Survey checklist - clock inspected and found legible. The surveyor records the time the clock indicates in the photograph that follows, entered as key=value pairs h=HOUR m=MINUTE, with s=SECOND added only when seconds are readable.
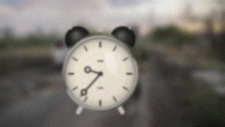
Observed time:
h=9 m=37
